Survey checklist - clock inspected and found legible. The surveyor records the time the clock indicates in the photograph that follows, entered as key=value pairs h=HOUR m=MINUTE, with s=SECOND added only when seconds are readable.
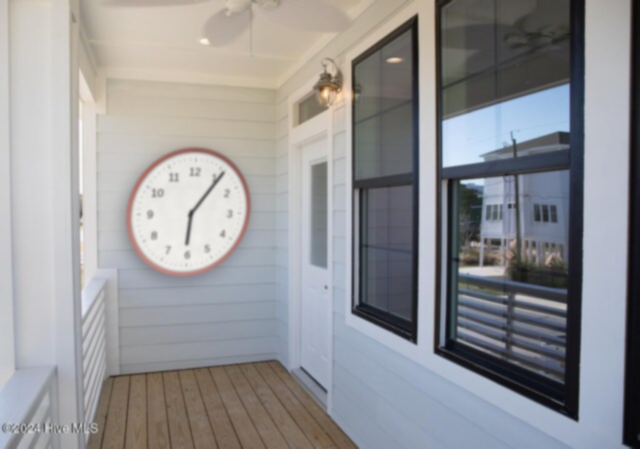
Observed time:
h=6 m=6
